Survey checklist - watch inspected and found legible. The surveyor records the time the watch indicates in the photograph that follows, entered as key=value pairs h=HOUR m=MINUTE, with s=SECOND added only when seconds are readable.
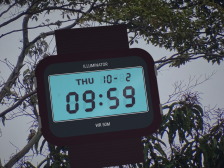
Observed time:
h=9 m=59
